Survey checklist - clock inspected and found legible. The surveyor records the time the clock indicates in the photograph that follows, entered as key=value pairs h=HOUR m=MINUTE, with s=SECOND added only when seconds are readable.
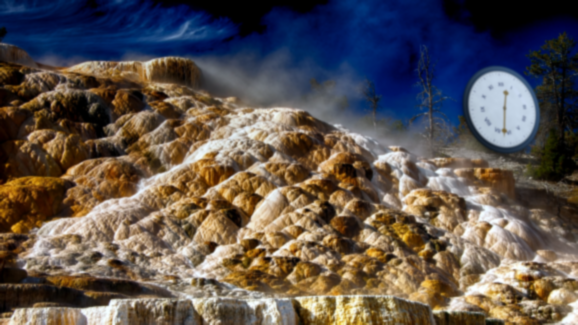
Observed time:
h=12 m=32
